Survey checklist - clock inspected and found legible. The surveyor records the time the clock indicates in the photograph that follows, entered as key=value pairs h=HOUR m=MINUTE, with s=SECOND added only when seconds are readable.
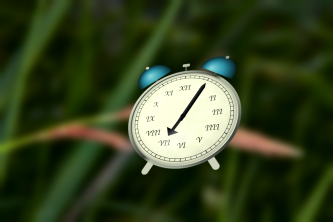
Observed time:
h=7 m=5
